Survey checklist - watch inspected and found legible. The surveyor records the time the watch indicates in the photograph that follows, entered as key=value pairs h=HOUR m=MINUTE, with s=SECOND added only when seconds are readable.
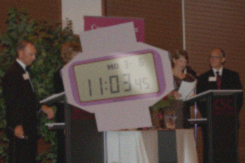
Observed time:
h=11 m=3 s=45
